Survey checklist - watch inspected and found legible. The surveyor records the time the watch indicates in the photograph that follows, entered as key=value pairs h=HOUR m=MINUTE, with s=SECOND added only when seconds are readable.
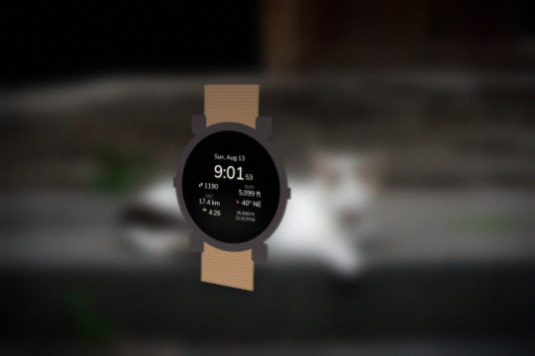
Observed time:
h=9 m=1
